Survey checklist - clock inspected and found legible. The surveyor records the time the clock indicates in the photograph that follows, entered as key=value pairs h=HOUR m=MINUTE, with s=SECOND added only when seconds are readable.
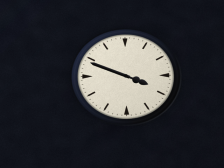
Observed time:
h=3 m=49
